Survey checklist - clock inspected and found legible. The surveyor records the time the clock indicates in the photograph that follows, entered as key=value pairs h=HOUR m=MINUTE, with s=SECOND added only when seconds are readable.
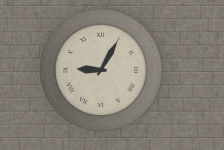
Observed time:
h=9 m=5
